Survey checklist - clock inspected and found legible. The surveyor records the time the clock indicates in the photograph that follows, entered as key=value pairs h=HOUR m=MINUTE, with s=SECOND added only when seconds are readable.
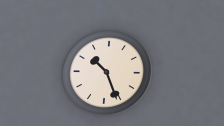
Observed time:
h=10 m=26
